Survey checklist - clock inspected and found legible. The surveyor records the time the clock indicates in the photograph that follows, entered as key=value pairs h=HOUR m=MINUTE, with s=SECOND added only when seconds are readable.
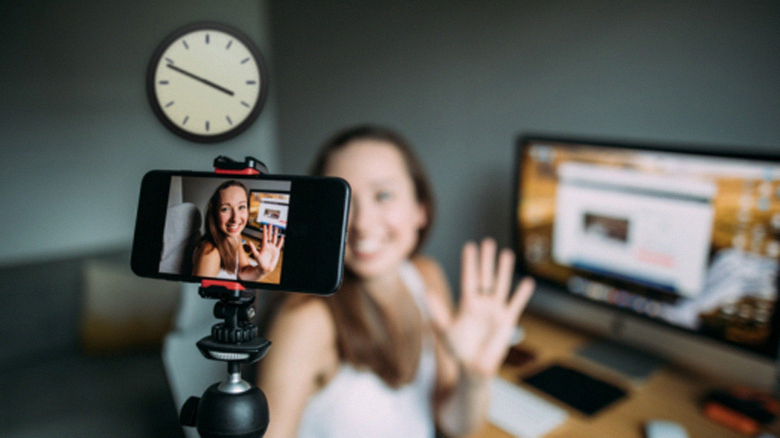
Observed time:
h=3 m=49
